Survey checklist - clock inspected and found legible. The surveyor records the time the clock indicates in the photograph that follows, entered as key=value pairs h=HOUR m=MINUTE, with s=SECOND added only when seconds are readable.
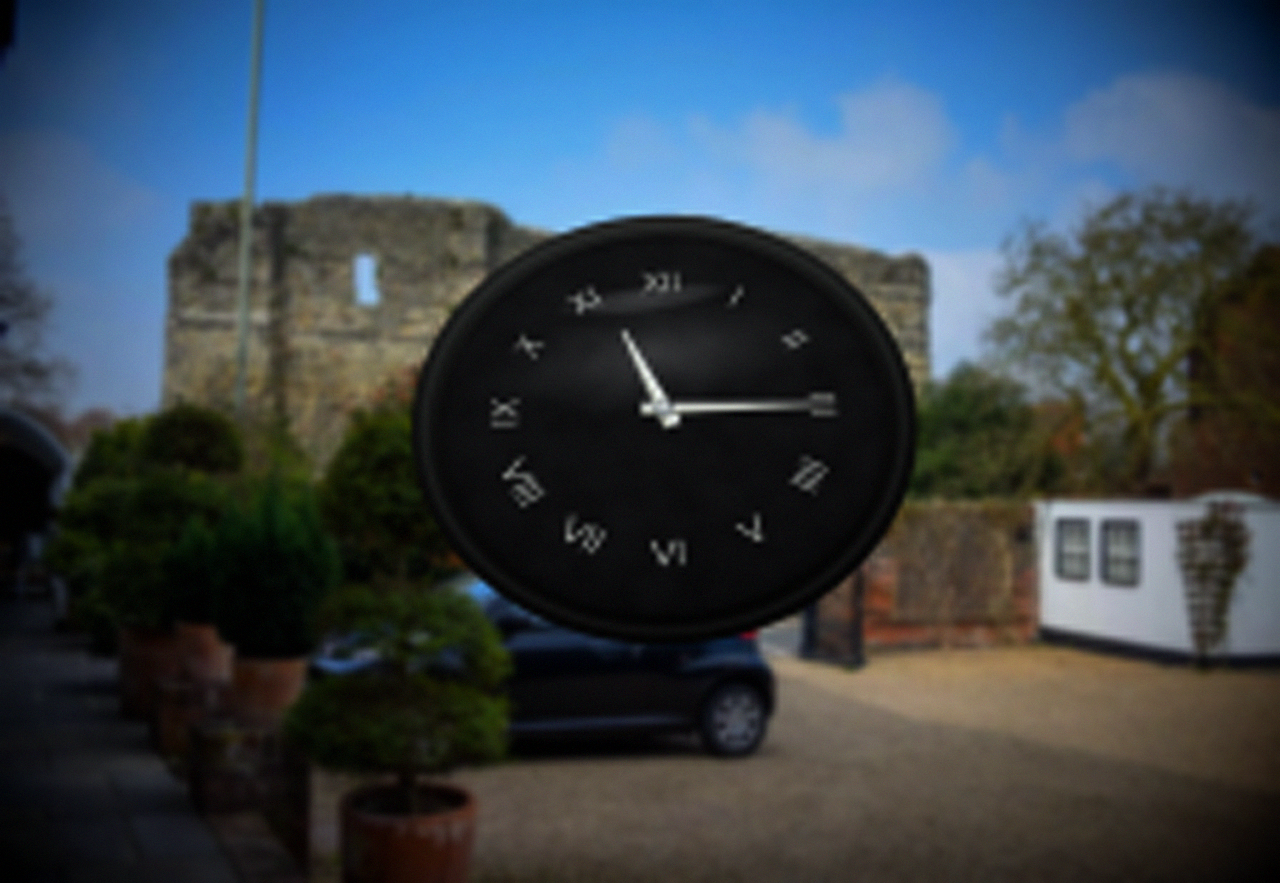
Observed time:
h=11 m=15
